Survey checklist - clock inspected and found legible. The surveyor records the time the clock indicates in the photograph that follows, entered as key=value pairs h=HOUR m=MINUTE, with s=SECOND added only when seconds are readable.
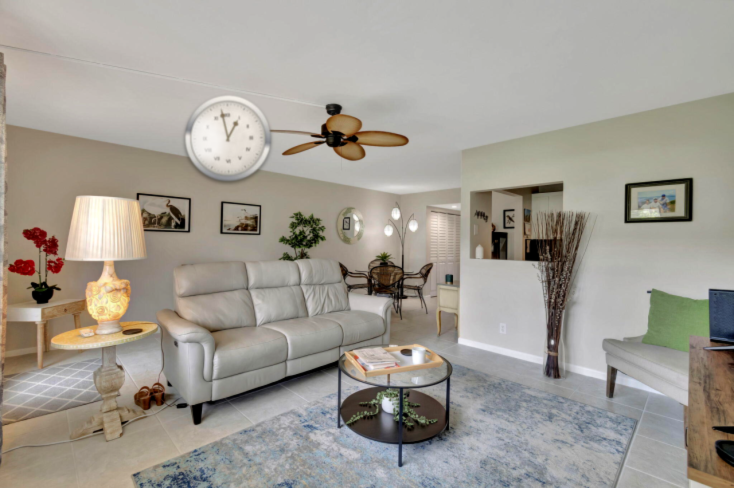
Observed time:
h=12 m=58
